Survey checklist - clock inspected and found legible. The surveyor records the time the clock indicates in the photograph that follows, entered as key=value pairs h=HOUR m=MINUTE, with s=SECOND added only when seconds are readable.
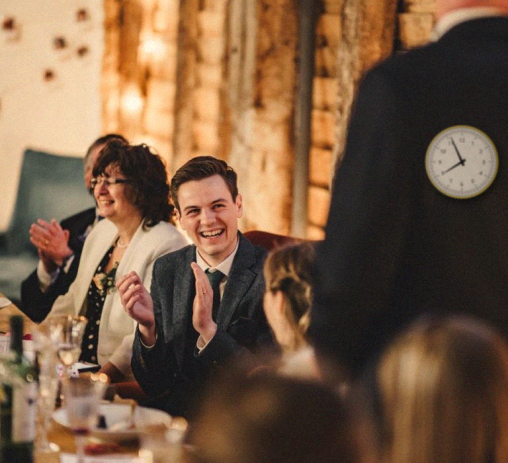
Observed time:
h=7 m=56
